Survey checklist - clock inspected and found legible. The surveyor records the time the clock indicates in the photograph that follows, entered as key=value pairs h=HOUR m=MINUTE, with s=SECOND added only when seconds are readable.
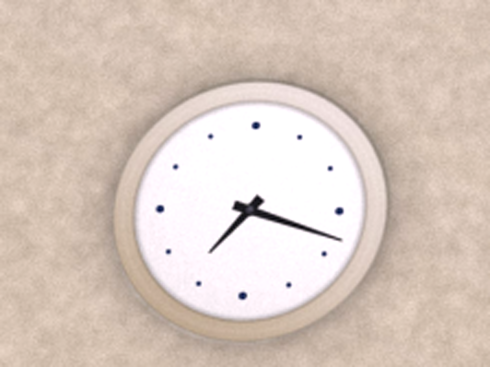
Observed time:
h=7 m=18
